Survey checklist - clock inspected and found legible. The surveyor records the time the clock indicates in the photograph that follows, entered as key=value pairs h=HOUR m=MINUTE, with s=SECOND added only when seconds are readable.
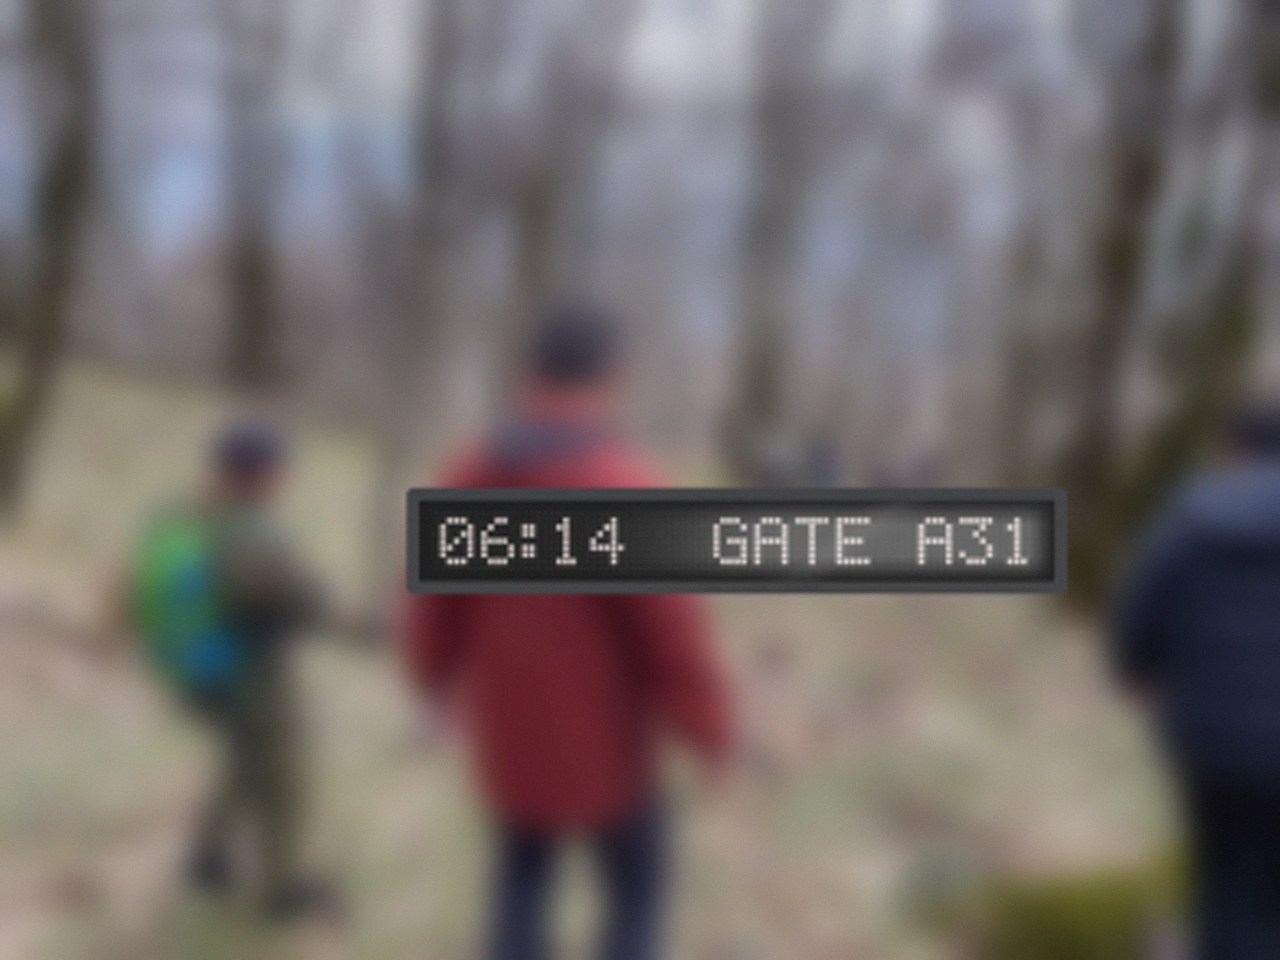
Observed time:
h=6 m=14
